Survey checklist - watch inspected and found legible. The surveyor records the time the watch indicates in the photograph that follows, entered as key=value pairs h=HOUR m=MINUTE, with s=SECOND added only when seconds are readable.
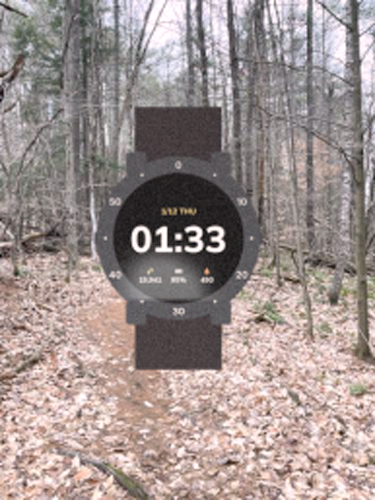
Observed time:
h=1 m=33
